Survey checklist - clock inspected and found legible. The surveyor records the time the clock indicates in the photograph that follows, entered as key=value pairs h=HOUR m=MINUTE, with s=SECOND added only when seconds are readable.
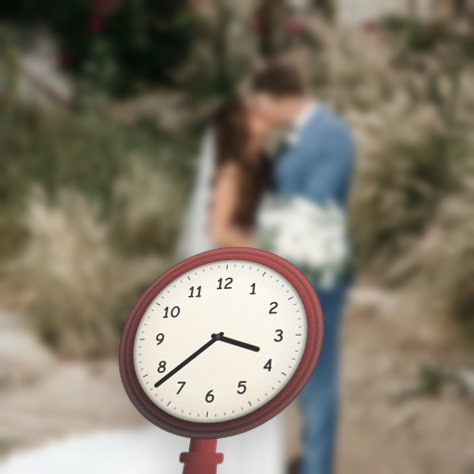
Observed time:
h=3 m=38
